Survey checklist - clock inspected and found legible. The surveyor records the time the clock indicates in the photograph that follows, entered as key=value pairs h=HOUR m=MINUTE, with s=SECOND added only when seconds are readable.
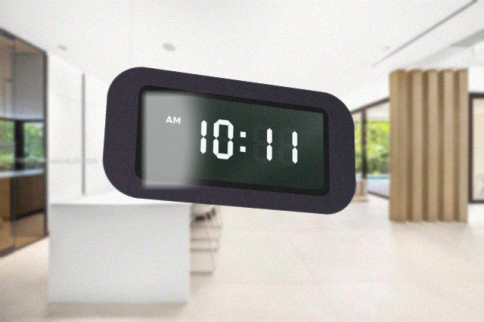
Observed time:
h=10 m=11
